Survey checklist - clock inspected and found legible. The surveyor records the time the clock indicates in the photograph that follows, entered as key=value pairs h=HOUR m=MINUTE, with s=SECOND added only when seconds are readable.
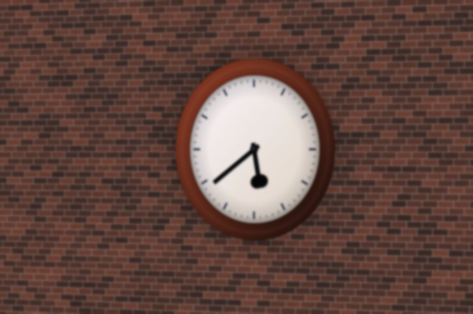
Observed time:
h=5 m=39
